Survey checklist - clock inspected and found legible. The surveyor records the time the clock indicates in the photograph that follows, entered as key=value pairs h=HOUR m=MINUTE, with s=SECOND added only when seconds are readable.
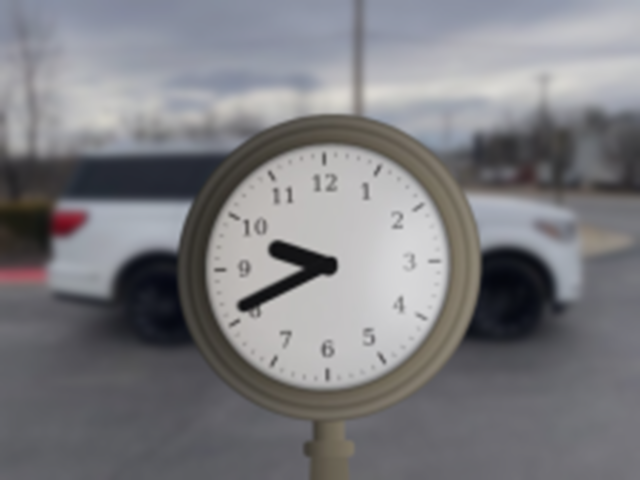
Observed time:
h=9 m=41
